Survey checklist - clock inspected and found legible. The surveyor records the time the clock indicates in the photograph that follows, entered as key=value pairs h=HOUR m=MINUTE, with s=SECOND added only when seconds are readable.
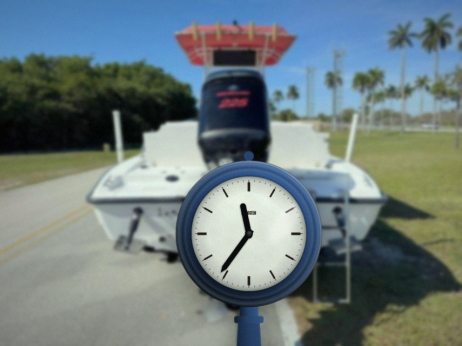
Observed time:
h=11 m=36
